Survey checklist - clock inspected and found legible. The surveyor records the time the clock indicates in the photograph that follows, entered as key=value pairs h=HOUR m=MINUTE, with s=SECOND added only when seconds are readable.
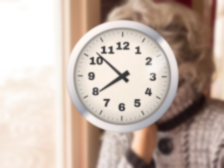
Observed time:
h=7 m=52
